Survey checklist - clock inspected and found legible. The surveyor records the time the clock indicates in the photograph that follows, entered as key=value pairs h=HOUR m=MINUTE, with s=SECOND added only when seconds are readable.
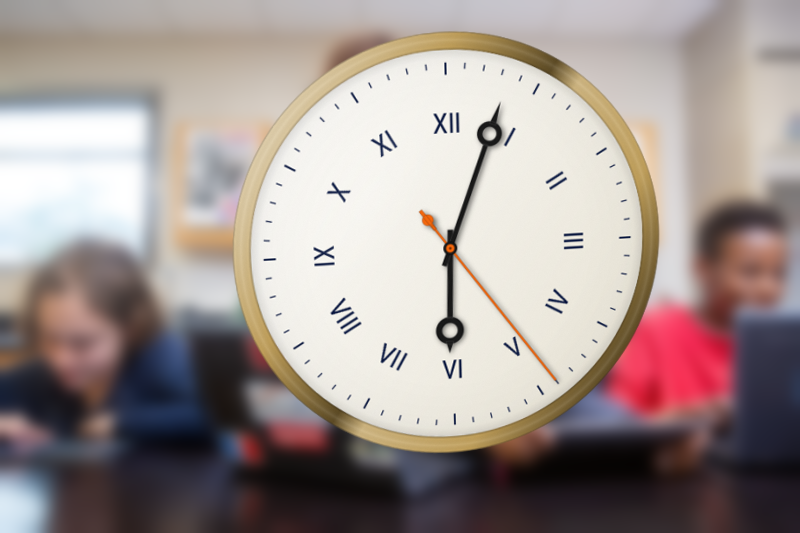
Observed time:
h=6 m=3 s=24
